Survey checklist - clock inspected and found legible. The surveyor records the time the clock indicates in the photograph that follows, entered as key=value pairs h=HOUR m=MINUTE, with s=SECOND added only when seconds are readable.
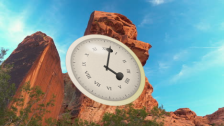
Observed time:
h=4 m=2
